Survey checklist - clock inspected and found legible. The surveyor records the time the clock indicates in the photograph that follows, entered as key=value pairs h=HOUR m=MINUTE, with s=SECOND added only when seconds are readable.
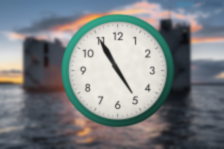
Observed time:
h=4 m=55
